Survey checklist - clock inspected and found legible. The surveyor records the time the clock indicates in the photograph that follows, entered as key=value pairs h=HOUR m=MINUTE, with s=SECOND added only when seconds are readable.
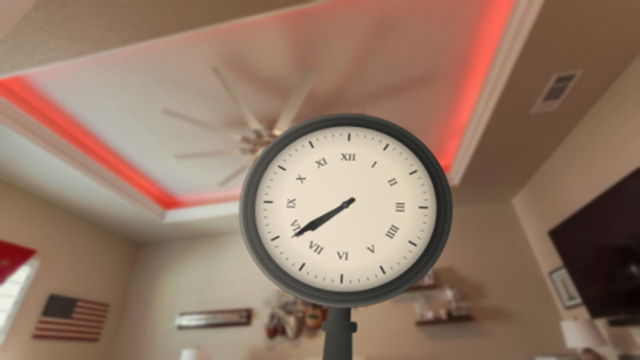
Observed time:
h=7 m=39
